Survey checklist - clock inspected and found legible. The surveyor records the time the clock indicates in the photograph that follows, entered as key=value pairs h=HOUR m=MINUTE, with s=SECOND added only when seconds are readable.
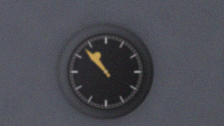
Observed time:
h=10 m=53
